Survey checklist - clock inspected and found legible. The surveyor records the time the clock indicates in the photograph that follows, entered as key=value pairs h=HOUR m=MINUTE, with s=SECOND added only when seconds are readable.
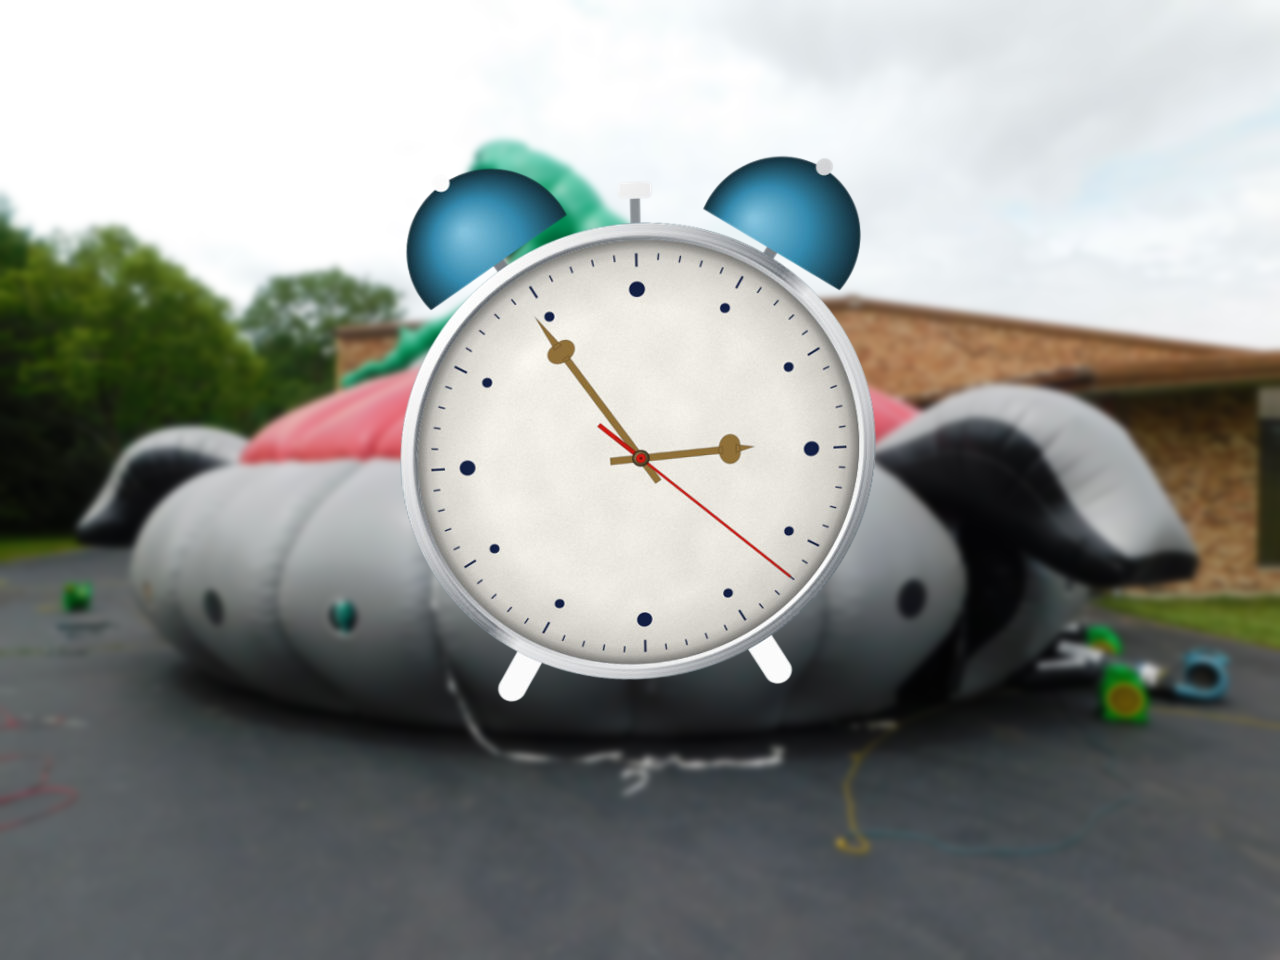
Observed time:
h=2 m=54 s=22
